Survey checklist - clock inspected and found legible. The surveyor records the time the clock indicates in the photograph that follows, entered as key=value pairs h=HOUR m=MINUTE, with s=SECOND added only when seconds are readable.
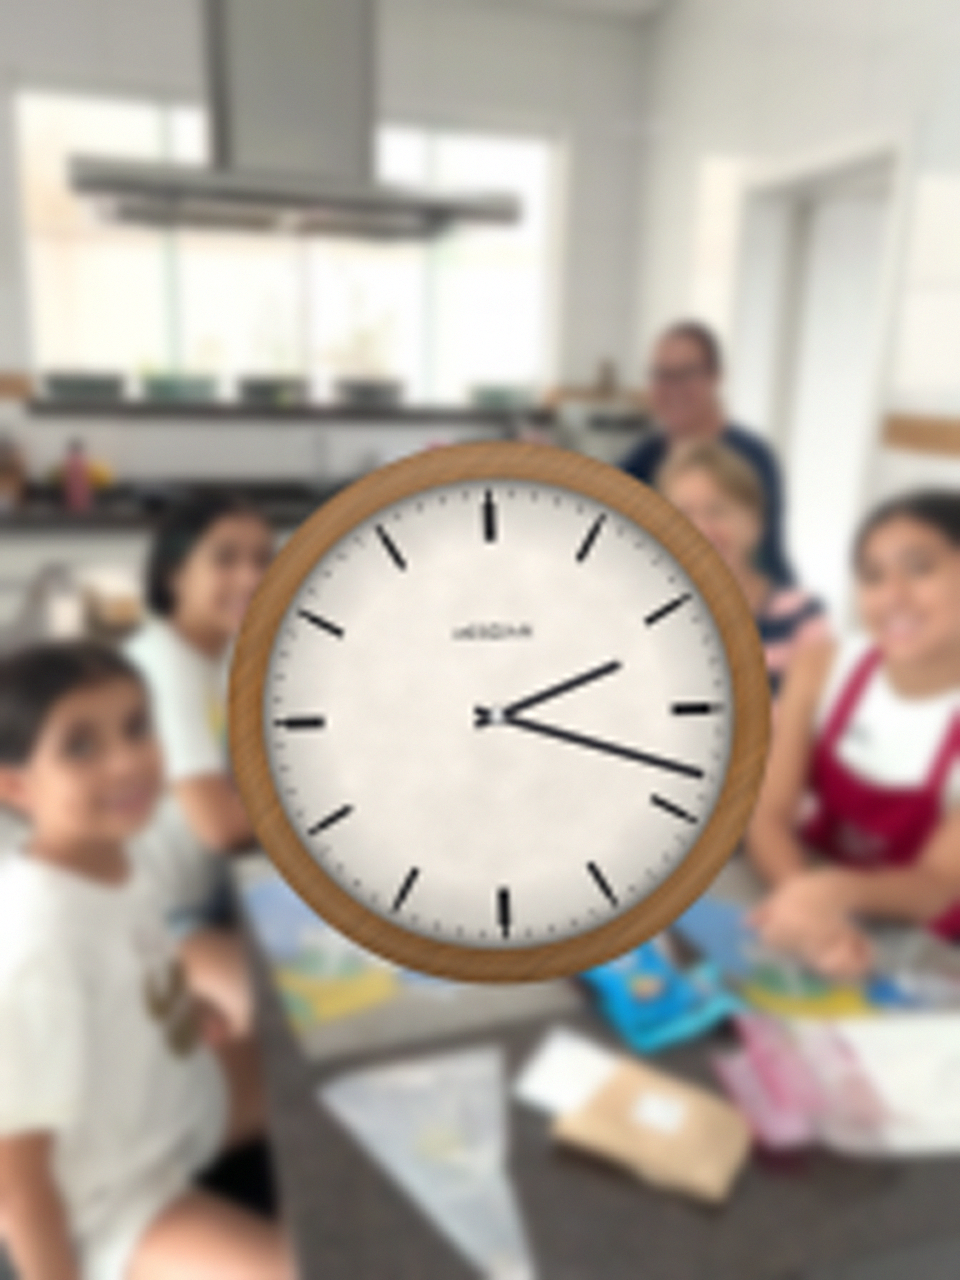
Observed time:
h=2 m=18
